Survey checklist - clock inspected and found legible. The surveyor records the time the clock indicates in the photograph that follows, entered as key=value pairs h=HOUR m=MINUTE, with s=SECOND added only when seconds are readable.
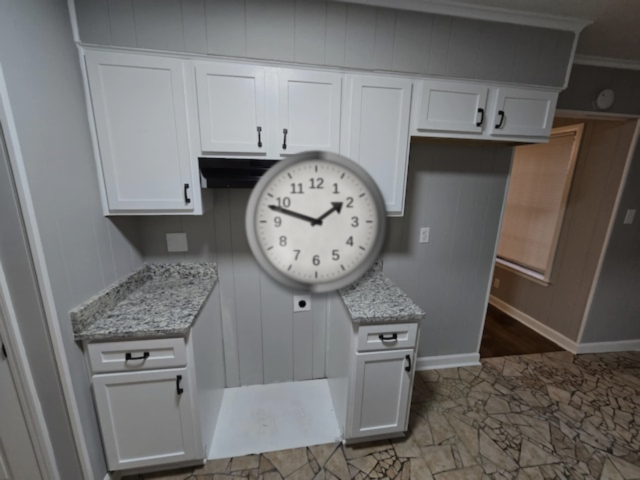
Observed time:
h=1 m=48
